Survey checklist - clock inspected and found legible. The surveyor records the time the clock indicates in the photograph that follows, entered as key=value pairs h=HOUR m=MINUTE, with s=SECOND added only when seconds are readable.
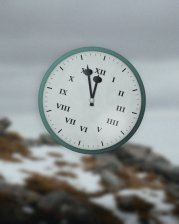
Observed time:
h=11 m=56
